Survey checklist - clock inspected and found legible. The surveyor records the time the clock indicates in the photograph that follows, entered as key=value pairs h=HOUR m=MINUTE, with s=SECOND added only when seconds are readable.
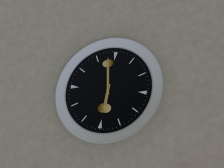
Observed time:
h=5 m=58
